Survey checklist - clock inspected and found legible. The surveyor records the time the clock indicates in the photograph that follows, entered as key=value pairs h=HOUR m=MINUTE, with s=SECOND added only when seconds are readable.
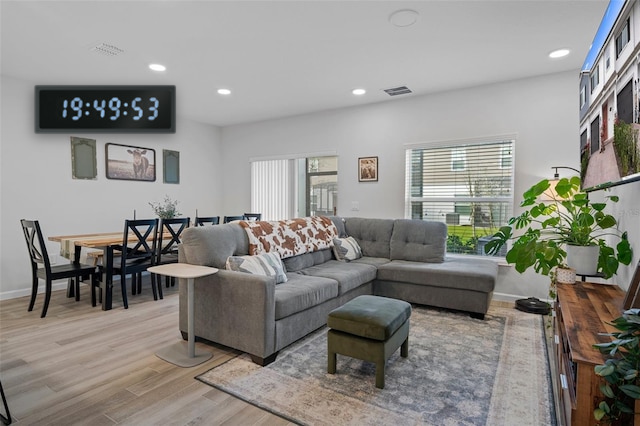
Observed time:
h=19 m=49 s=53
